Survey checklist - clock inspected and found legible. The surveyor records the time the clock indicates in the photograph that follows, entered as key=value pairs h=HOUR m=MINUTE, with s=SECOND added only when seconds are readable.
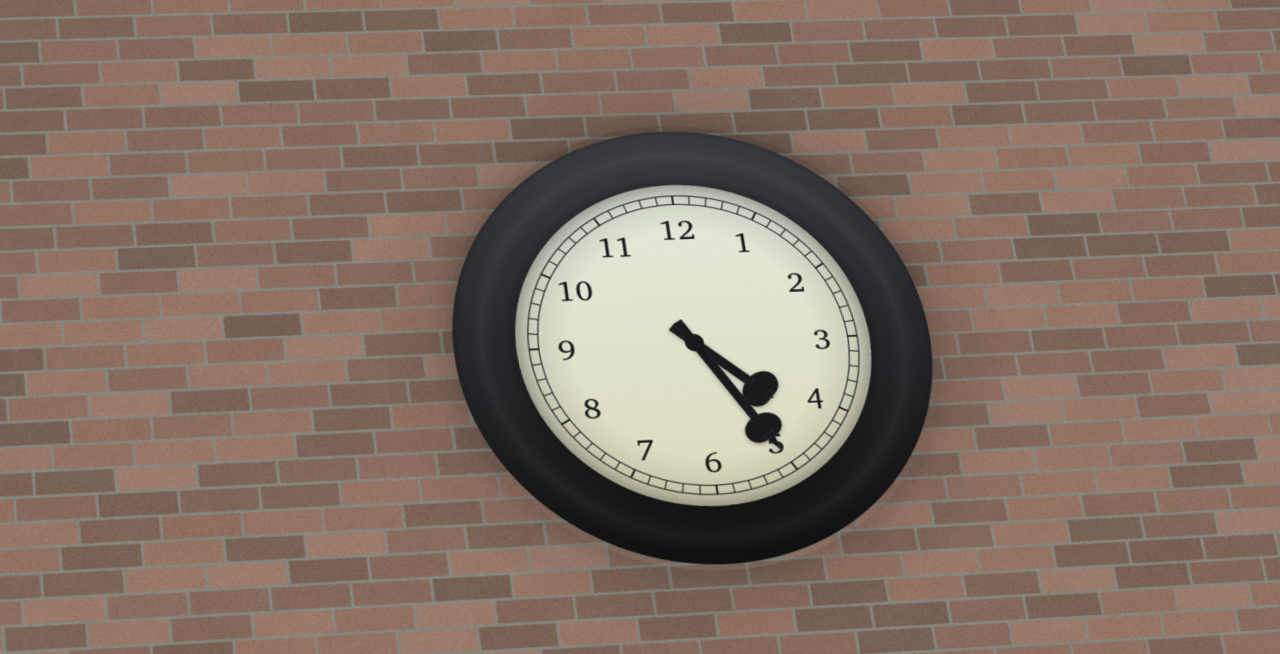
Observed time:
h=4 m=25
